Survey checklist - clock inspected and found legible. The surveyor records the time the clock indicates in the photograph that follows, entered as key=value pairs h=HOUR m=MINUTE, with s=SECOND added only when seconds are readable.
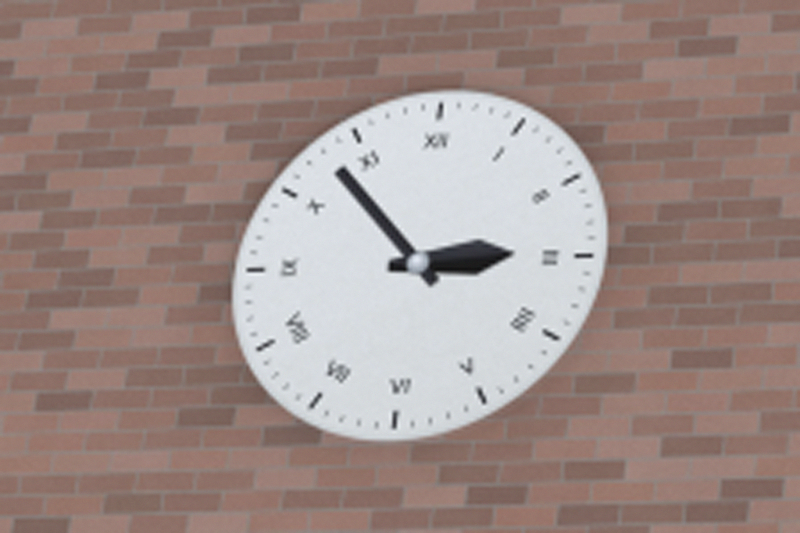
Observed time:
h=2 m=53
